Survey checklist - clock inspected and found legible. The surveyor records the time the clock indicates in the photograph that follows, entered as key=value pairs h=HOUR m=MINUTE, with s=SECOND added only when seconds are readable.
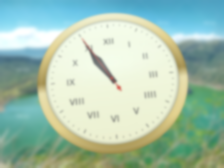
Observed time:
h=10 m=54 s=55
